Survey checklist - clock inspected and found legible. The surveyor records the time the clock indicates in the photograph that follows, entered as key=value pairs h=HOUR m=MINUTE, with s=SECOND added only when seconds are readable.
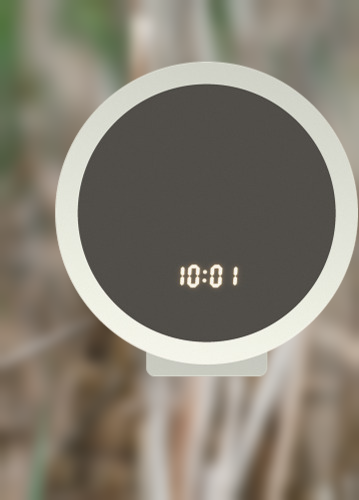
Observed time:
h=10 m=1
